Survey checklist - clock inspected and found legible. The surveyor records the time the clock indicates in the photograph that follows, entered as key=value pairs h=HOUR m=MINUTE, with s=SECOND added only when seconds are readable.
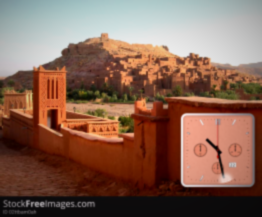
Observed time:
h=10 m=28
